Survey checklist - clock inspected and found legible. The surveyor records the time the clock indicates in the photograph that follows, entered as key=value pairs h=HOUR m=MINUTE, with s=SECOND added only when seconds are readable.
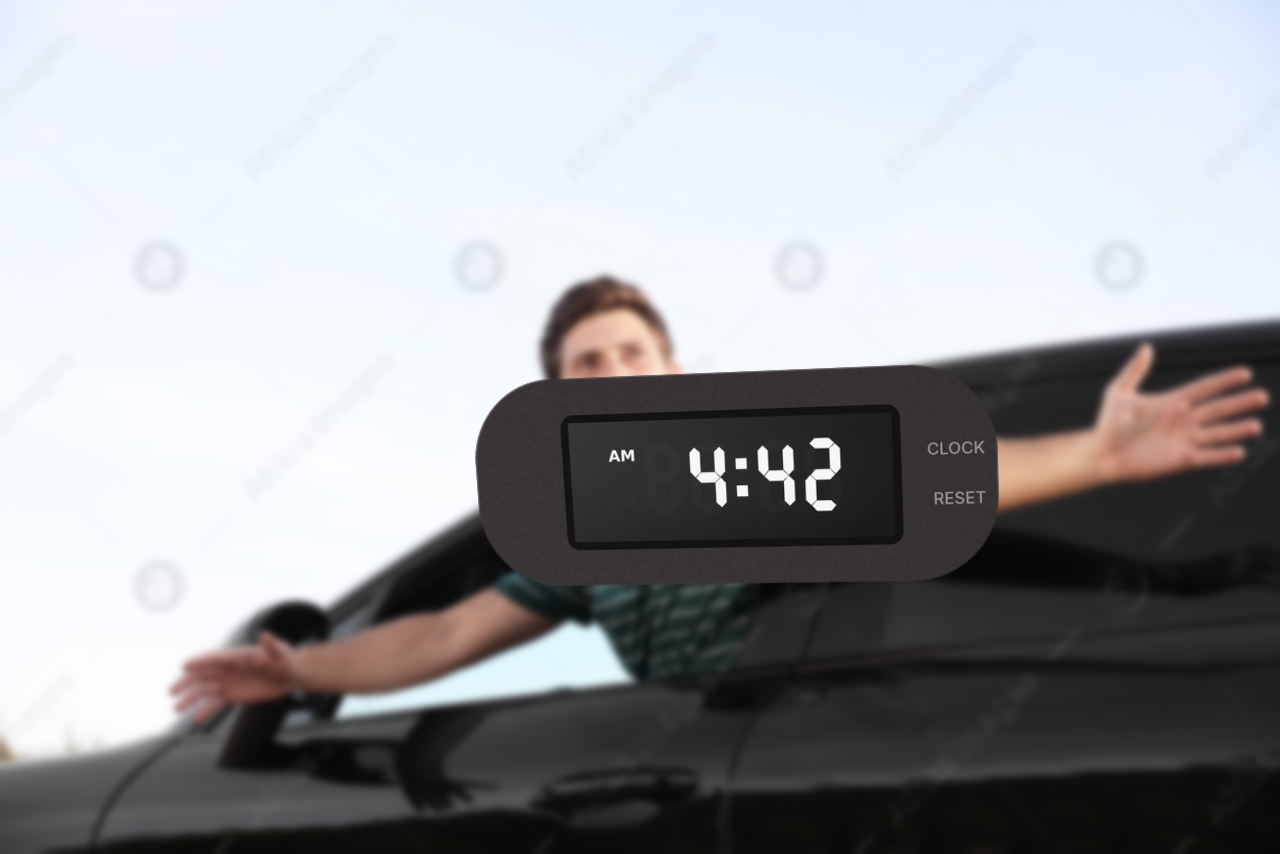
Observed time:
h=4 m=42
